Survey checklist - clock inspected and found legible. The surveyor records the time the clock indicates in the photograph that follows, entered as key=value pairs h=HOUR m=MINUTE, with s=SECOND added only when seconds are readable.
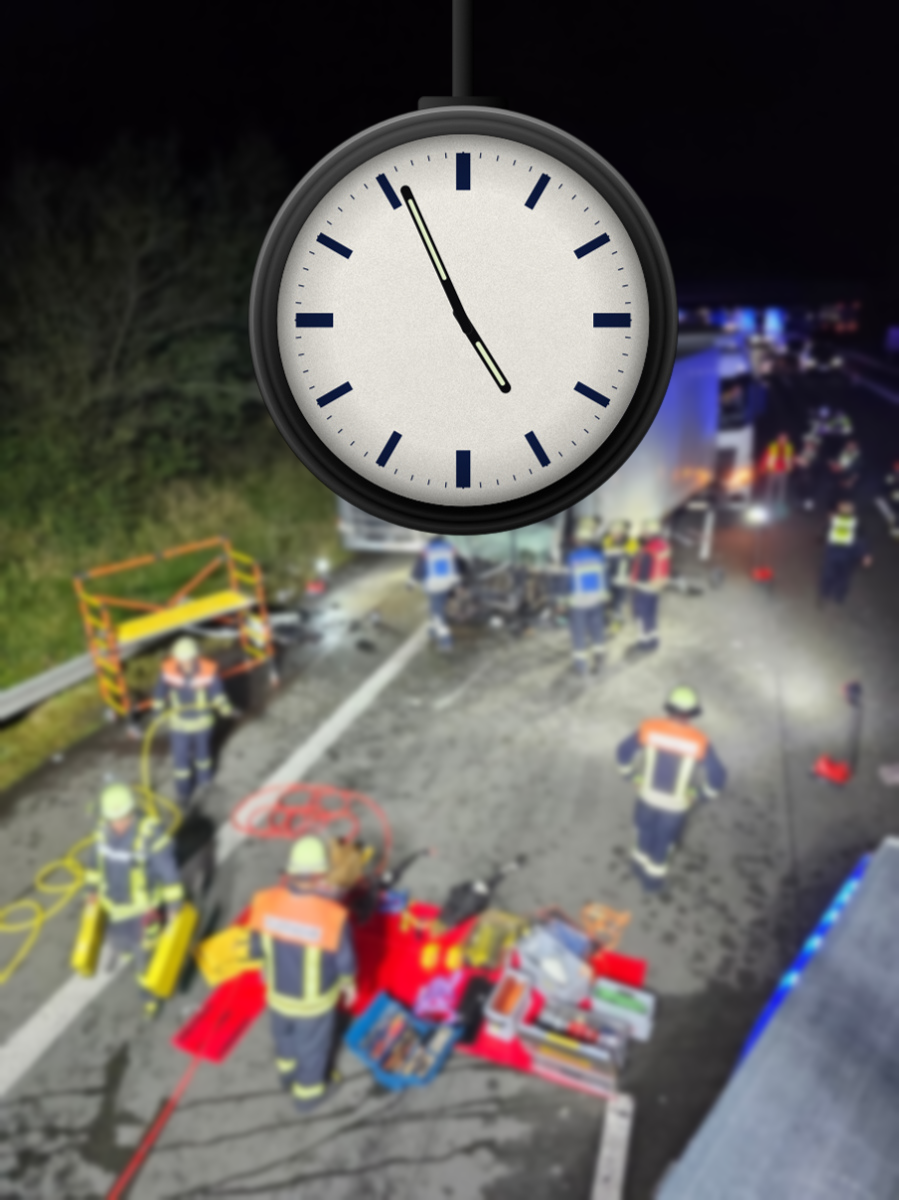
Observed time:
h=4 m=56
